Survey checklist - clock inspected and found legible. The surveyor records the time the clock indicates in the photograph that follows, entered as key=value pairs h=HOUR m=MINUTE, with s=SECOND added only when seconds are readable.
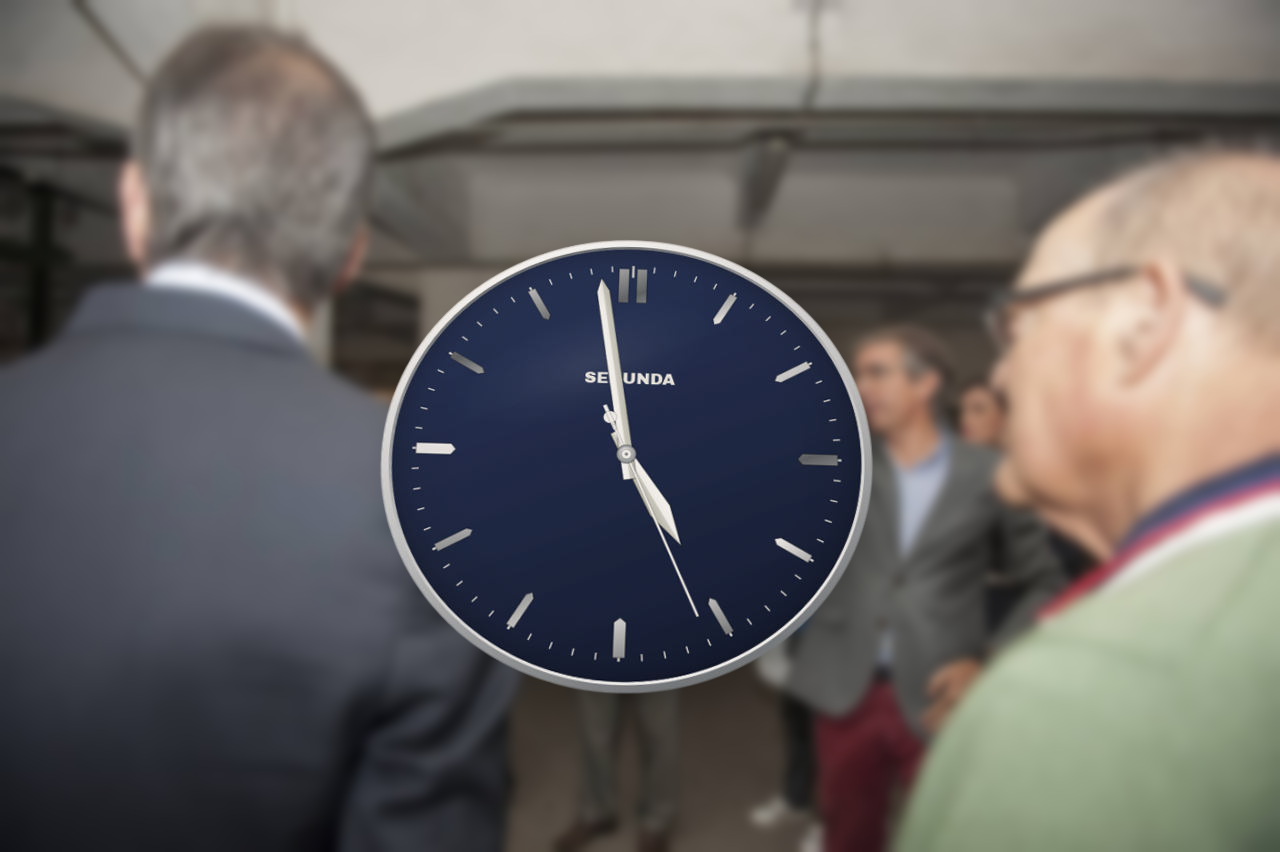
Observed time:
h=4 m=58 s=26
